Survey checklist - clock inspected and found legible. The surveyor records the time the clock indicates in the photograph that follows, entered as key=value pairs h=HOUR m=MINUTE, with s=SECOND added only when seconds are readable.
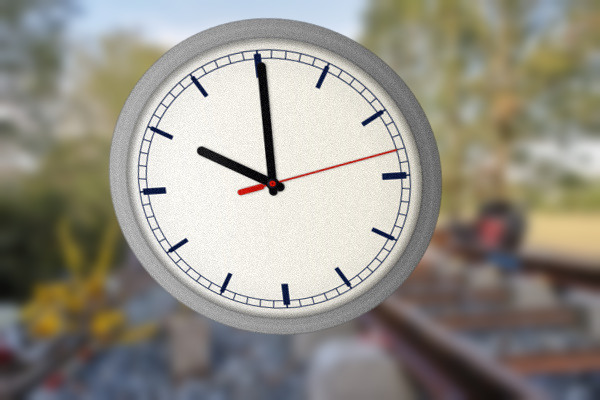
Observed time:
h=10 m=0 s=13
